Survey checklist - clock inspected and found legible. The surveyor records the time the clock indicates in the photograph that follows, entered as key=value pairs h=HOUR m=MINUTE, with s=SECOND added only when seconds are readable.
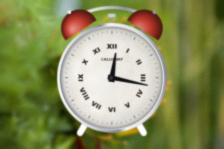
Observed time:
h=12 m=17
